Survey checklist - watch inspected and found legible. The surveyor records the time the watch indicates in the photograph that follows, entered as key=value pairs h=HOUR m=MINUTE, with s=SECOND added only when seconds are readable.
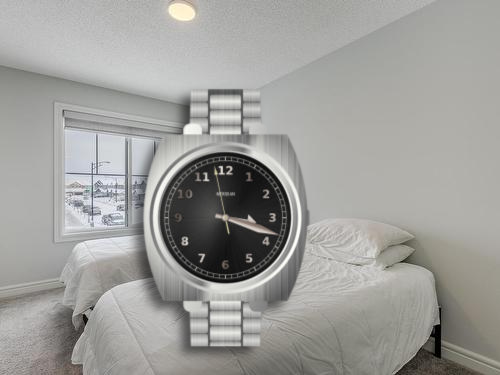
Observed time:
h=3 m=17 s=58
